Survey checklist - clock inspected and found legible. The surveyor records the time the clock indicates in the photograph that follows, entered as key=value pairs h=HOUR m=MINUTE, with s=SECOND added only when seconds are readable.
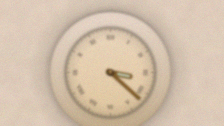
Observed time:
h=3 m=22
